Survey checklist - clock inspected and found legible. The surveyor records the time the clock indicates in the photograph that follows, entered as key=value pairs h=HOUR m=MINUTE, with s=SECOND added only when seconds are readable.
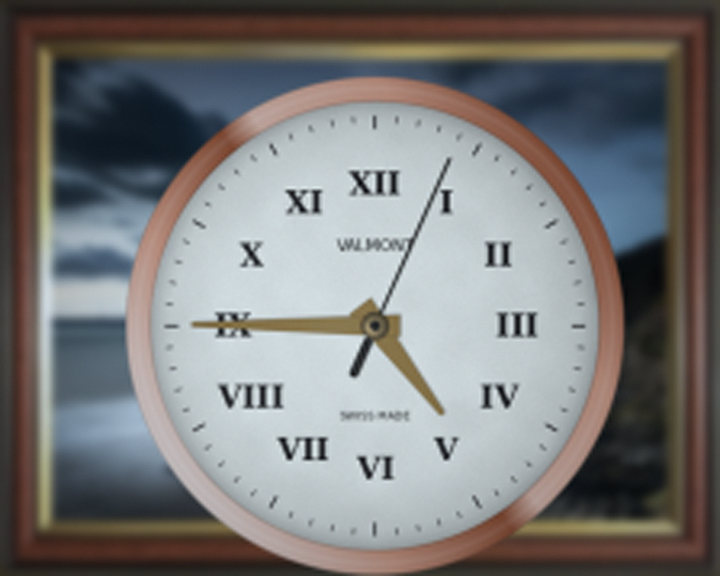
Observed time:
h=4 m=45 s=4
